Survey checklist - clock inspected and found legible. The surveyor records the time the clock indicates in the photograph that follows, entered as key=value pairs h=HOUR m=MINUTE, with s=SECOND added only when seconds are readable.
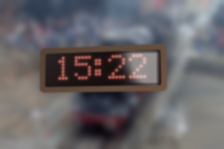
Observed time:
h=15 m=22
